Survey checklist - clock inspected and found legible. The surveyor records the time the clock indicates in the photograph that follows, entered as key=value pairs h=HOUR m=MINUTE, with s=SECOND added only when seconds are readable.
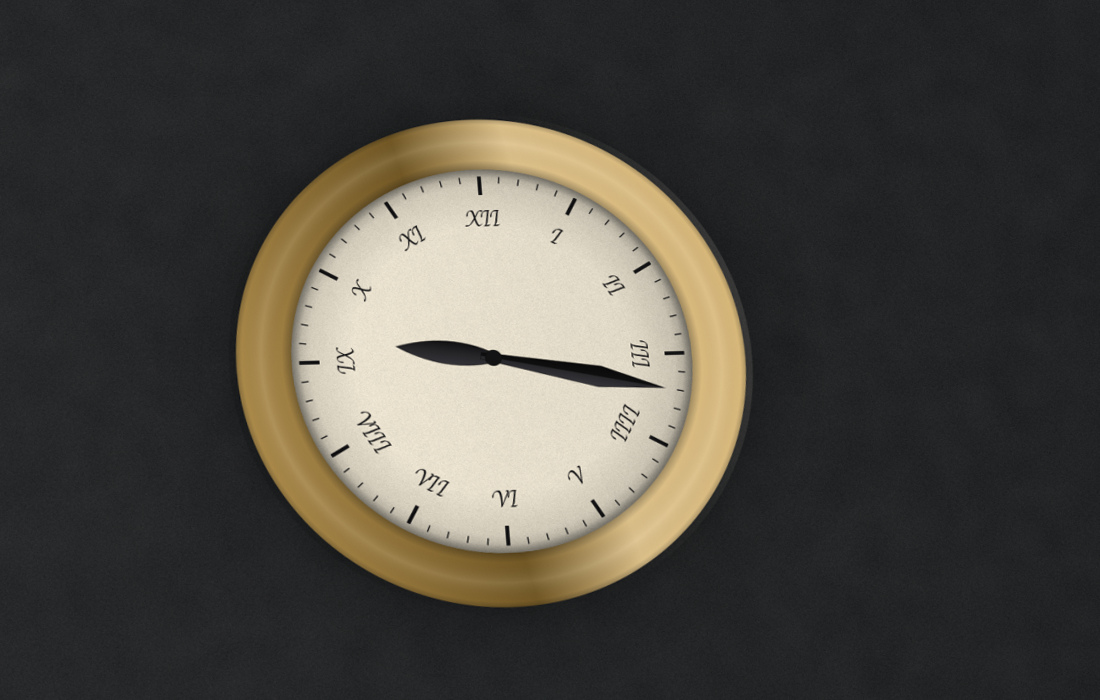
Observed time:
h=9 m=17
